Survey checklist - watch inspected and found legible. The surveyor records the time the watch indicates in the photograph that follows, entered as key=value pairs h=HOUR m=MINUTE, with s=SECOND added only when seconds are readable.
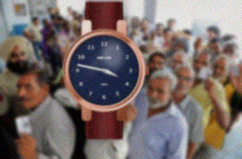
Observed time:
h=3 m=47
